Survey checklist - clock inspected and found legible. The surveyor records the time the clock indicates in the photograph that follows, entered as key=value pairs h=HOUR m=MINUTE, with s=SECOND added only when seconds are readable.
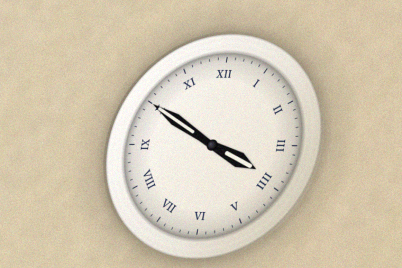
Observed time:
h=3 m=50
